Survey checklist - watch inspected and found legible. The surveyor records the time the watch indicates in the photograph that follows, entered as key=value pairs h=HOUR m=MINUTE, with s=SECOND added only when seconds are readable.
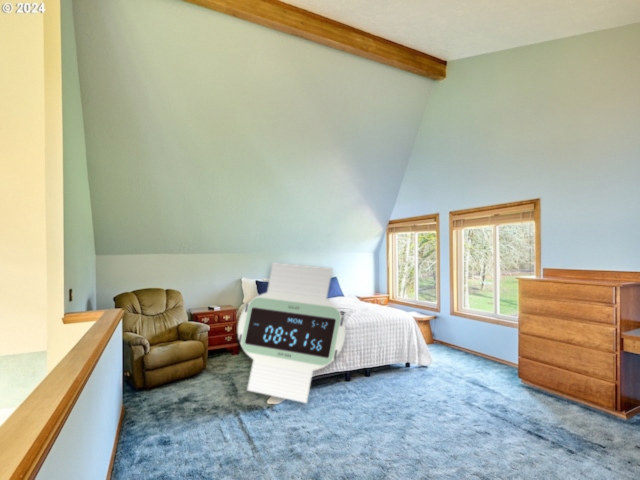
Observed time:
h=8 m=51 s=56
